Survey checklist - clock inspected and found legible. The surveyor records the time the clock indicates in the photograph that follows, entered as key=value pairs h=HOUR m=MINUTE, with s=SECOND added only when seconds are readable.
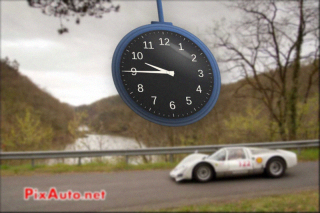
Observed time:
h=9 m=45
